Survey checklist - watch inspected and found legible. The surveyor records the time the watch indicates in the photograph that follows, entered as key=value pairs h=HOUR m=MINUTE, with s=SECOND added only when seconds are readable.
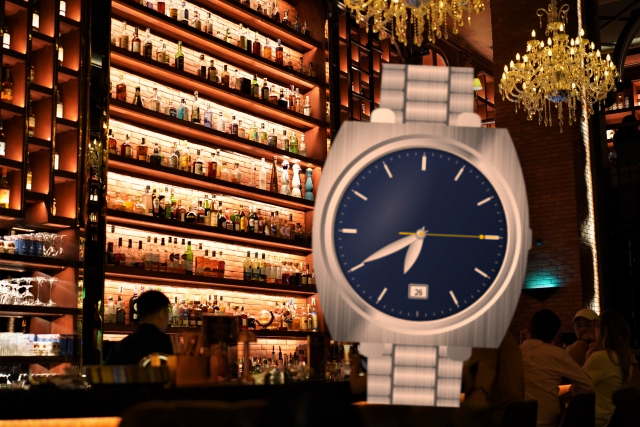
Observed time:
h=6 m=40 s=15
